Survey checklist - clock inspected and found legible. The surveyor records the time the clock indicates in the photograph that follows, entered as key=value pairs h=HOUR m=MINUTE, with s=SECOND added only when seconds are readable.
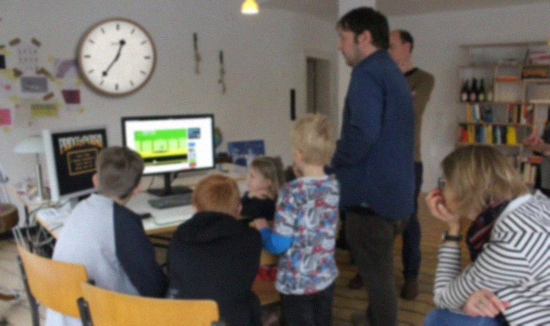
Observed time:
h=12 m=36
